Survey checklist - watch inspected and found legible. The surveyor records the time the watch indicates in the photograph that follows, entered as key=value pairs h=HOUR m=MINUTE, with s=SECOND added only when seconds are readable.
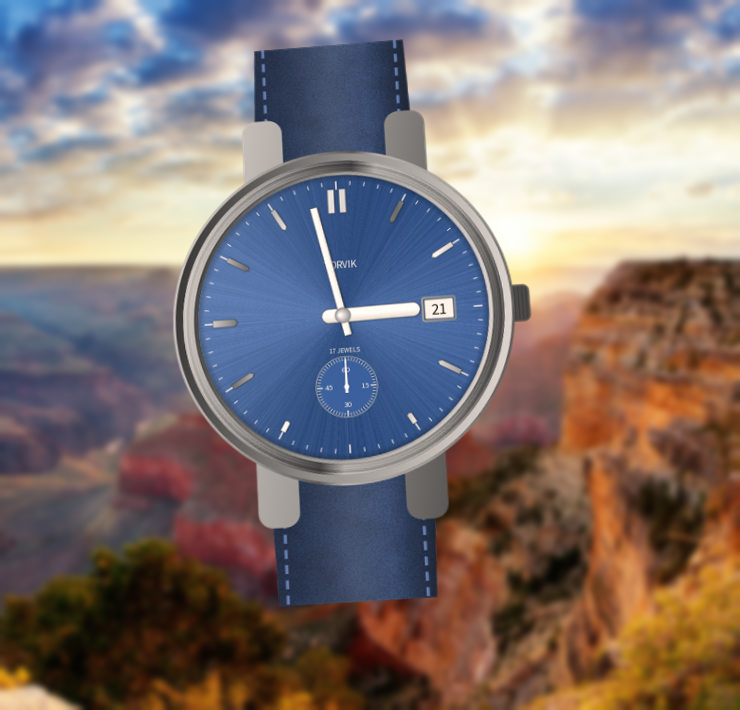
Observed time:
h=2 m=58
